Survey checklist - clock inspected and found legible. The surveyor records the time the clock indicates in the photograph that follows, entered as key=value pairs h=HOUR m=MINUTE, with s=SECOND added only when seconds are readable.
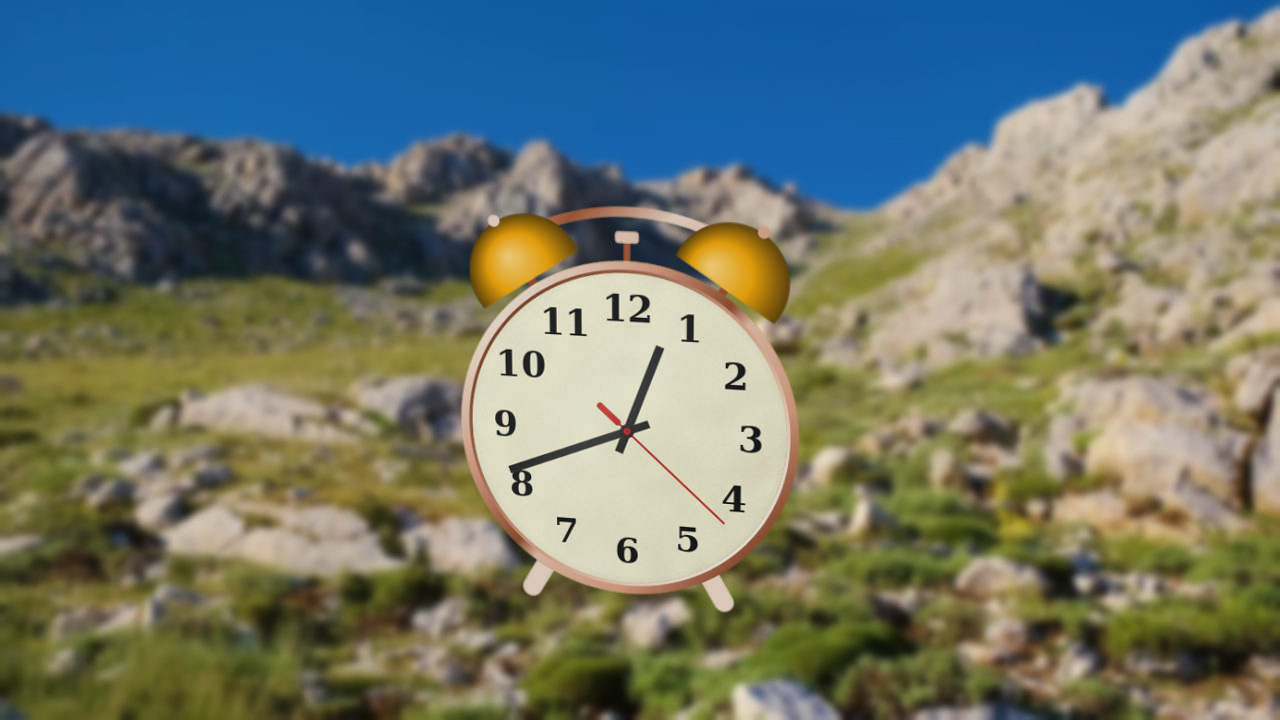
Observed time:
h=12 m=41 s=22
